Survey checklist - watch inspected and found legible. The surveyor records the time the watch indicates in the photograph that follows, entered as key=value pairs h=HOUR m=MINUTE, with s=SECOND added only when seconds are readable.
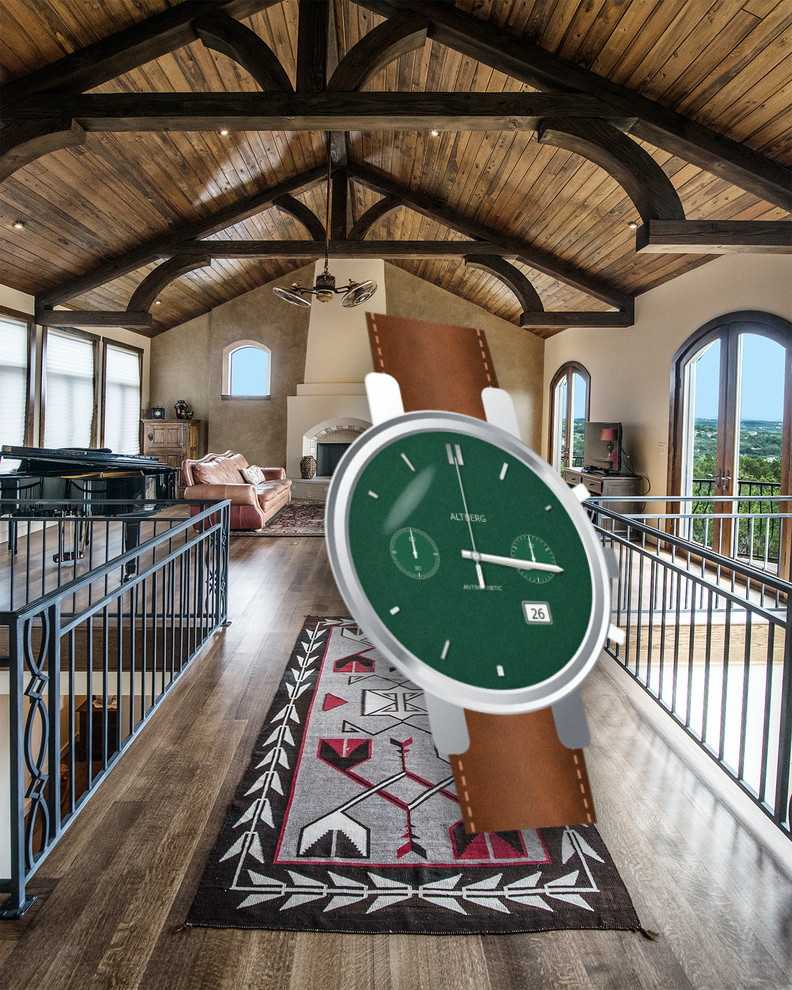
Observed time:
h=3 m=16
